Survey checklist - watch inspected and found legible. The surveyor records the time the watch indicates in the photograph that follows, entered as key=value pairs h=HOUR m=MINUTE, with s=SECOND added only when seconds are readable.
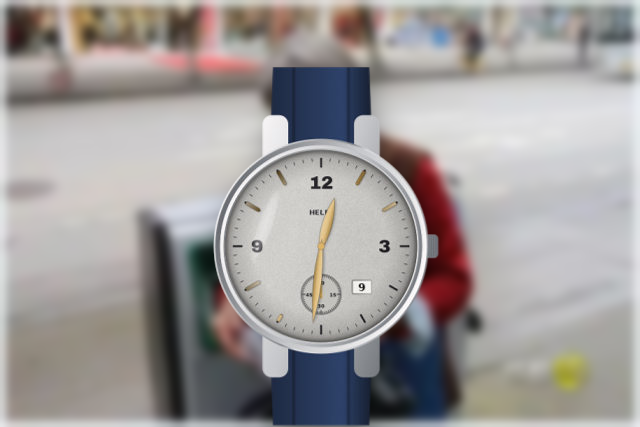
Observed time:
h=12 m=31
